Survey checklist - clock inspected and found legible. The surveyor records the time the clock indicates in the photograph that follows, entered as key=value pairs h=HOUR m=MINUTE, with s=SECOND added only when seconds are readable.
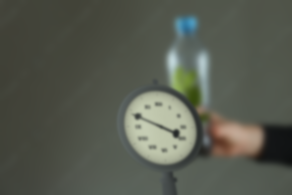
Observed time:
h=3 m=49
